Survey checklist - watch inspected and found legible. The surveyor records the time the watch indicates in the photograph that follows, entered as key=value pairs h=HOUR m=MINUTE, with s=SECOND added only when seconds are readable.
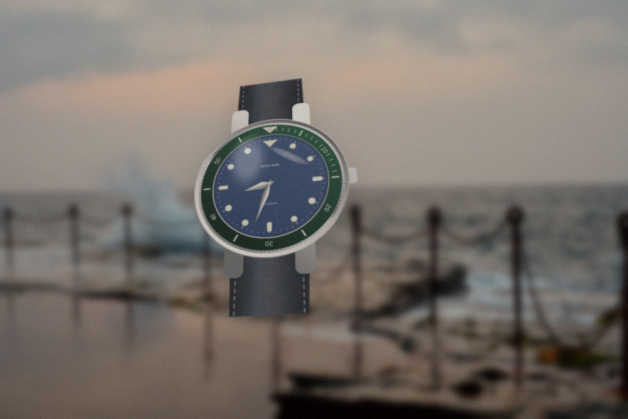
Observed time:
h=8 m=33
